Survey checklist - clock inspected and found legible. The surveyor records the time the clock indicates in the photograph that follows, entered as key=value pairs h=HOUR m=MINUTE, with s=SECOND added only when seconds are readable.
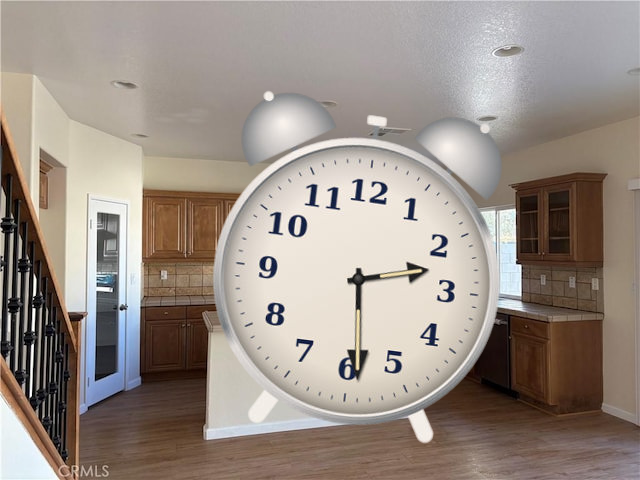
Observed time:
h=2 m=29
